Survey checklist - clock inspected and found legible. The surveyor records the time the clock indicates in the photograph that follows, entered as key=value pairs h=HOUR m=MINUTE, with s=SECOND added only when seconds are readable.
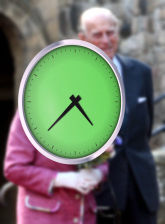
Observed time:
h=4 m=38
